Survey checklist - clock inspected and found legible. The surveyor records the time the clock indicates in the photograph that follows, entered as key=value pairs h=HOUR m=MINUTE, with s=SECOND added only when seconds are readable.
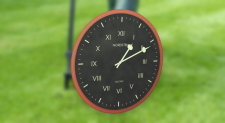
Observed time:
h=1 m=11
